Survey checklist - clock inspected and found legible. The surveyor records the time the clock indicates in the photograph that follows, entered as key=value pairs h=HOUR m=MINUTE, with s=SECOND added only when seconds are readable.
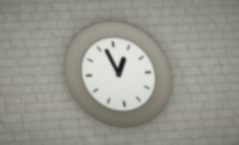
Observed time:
h=12 m=57
